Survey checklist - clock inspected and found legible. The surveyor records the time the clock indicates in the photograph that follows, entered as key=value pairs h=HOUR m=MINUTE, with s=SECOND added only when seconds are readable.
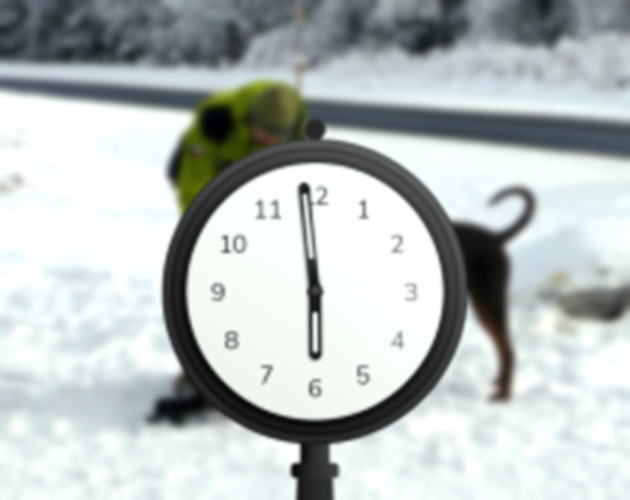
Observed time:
h=5 m=59
